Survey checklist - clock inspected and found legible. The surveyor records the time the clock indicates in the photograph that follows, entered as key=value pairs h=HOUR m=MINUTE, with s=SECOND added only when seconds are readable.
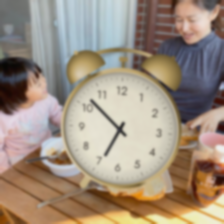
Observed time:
h=6 m=52
